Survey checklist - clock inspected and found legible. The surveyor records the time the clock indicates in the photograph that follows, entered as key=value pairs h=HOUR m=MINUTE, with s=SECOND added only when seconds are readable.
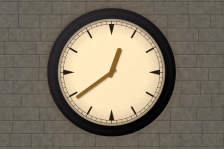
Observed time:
h=12 m=39
